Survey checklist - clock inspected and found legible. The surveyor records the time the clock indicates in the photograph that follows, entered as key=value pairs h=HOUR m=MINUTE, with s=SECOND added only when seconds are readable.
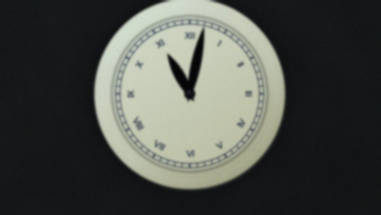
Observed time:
h=11 m=2
